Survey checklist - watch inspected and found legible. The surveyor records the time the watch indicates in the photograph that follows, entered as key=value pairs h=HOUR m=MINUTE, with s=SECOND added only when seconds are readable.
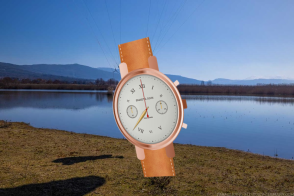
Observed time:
h=7 m=38
